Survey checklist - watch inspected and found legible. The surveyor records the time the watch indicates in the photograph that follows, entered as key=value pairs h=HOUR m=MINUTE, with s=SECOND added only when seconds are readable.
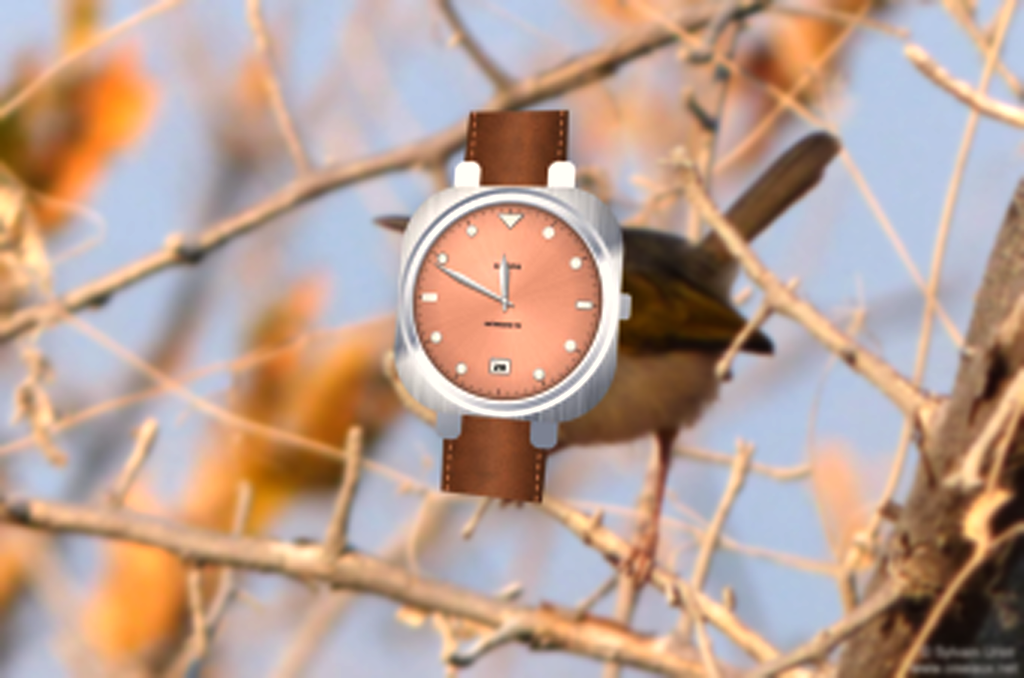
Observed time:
h=11 m=49
